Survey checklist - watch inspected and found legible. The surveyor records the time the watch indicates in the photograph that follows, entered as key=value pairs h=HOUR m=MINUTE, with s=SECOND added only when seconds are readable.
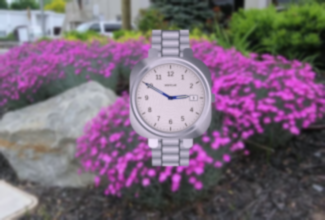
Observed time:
h=2 m=50
